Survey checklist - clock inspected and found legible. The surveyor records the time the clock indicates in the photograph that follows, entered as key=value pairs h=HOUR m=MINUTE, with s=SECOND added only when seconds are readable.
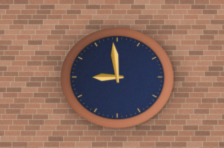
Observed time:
h=8 m=59
